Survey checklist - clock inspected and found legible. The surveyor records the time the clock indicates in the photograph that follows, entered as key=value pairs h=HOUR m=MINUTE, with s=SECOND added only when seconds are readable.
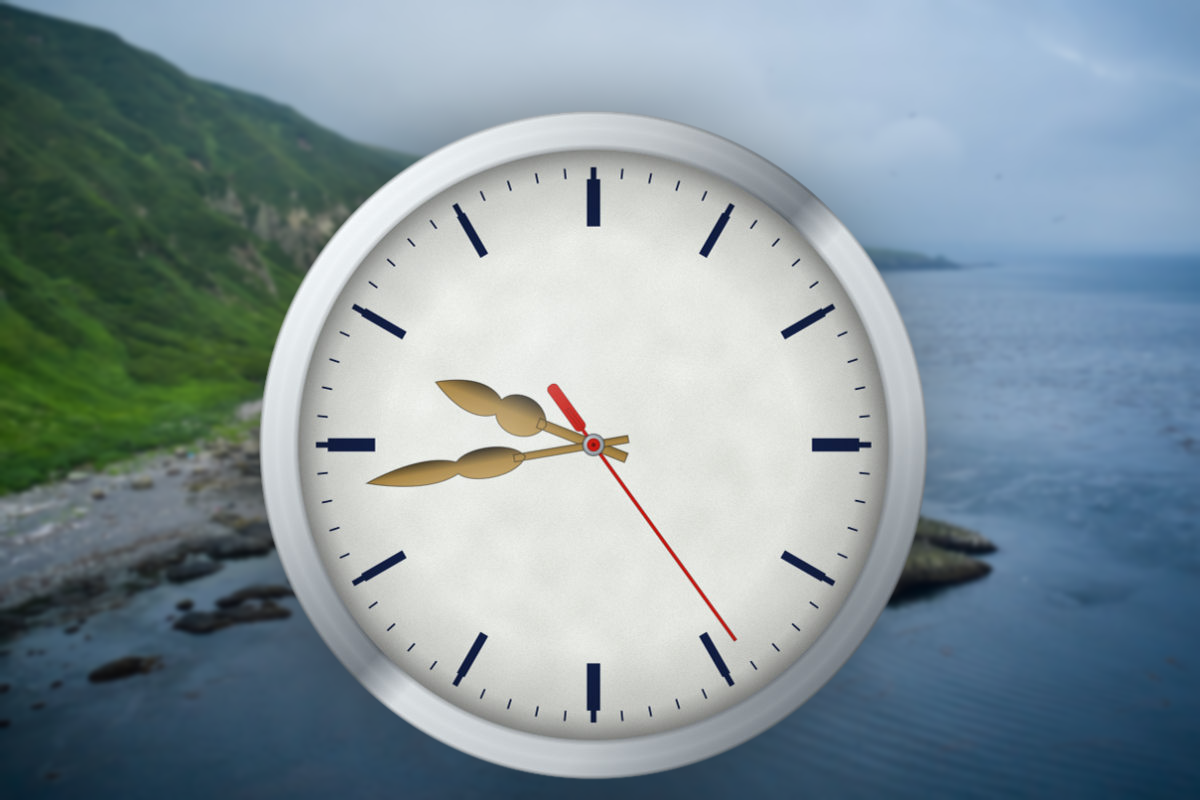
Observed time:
h=9 m=43 s=24
